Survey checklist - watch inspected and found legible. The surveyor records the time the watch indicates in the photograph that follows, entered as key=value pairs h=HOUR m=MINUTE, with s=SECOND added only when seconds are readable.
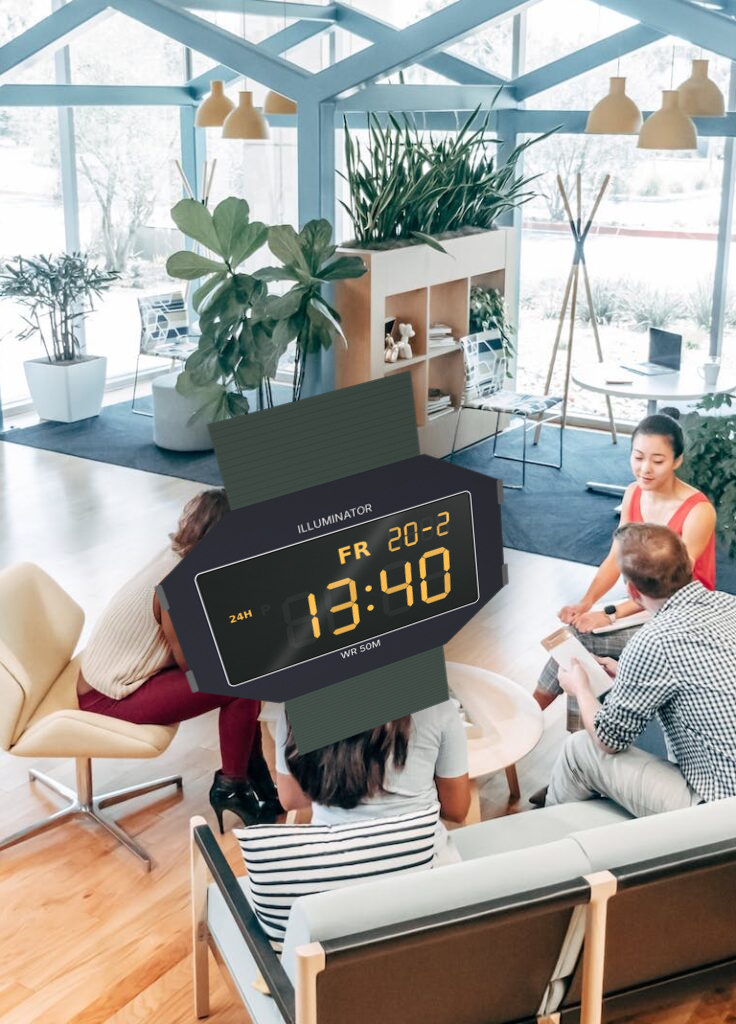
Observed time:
h=13 m=40
